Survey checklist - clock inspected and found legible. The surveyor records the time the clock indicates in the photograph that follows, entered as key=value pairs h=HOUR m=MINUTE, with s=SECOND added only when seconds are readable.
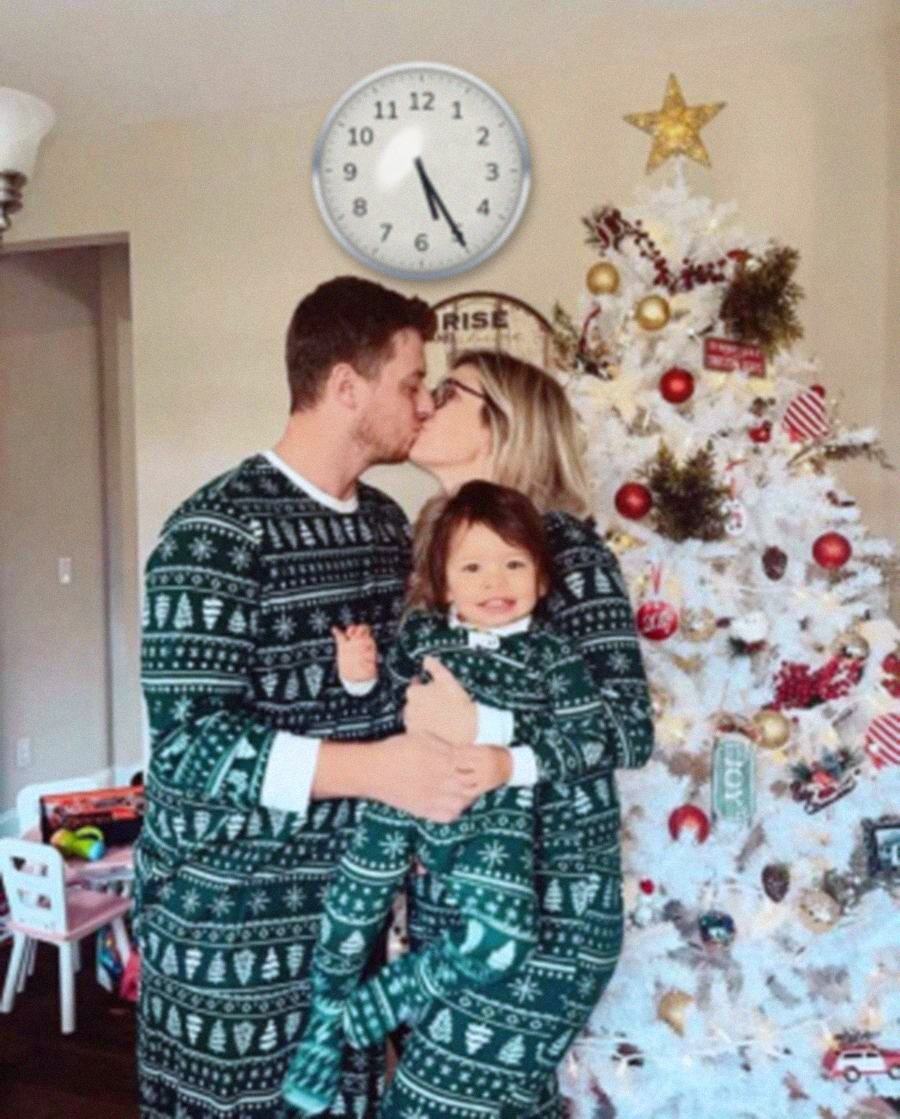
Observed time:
h=5 m=25
